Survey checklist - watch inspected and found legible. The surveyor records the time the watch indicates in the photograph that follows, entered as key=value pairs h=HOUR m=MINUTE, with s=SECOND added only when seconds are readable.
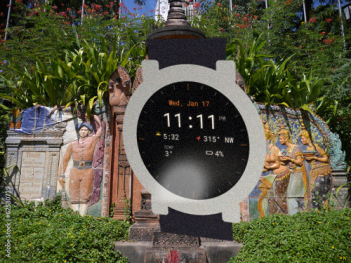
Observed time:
h=11 m=11
